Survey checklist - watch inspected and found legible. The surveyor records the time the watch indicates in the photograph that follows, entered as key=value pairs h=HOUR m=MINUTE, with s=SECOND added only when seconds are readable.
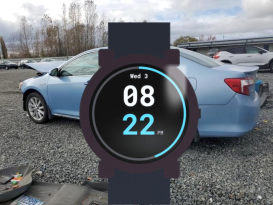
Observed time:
h=8 m=22
